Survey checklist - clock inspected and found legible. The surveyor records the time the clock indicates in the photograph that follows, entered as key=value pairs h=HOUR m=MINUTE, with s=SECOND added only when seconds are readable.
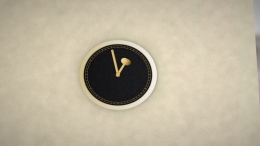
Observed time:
h=12 m=58
